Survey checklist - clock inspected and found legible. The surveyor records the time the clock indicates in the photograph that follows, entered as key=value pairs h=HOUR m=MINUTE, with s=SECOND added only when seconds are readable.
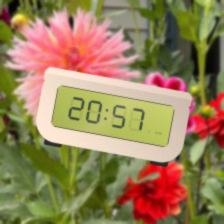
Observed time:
h=20 m=57
